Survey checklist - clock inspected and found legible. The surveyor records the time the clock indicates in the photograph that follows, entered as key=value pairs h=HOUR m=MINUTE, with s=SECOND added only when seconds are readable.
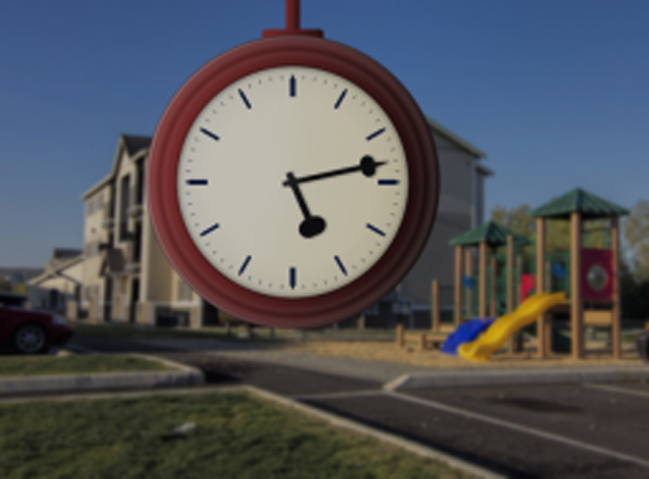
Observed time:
h=5 m=13
